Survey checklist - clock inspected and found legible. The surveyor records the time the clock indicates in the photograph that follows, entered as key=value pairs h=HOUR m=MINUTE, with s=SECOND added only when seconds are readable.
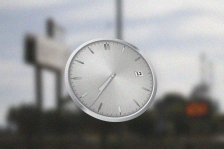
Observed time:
h=7 m=37
